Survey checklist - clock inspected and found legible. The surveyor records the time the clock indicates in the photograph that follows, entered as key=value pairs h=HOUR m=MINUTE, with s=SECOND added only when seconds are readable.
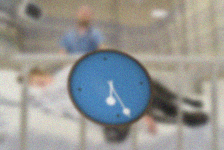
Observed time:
h=6 m=27
